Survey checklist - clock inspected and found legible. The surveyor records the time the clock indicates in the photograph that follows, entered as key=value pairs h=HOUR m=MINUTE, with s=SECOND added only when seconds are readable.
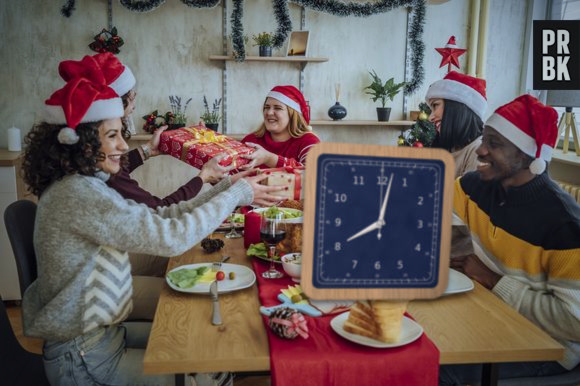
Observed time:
h=8 m=2 s=0
